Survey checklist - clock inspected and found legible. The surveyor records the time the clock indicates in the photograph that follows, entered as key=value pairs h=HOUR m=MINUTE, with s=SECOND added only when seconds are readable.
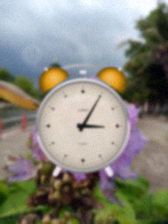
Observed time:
h=3 m=5
